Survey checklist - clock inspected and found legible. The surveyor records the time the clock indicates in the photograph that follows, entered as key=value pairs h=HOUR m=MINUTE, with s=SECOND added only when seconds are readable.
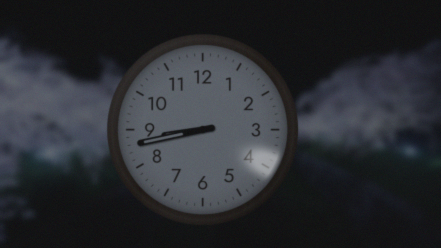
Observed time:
h=8 m=43
